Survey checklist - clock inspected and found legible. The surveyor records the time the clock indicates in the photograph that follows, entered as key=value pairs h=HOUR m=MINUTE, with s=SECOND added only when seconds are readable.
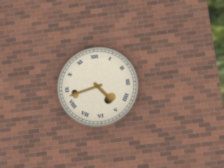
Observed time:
h=4 m=43
